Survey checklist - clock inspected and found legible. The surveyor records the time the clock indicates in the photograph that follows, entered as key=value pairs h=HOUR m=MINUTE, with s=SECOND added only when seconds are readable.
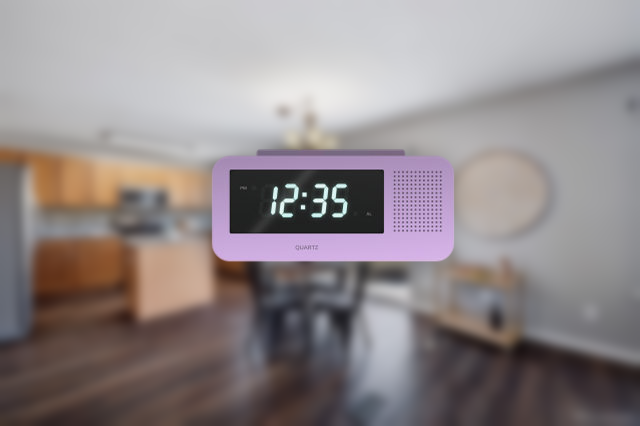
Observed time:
h=12 m=35
